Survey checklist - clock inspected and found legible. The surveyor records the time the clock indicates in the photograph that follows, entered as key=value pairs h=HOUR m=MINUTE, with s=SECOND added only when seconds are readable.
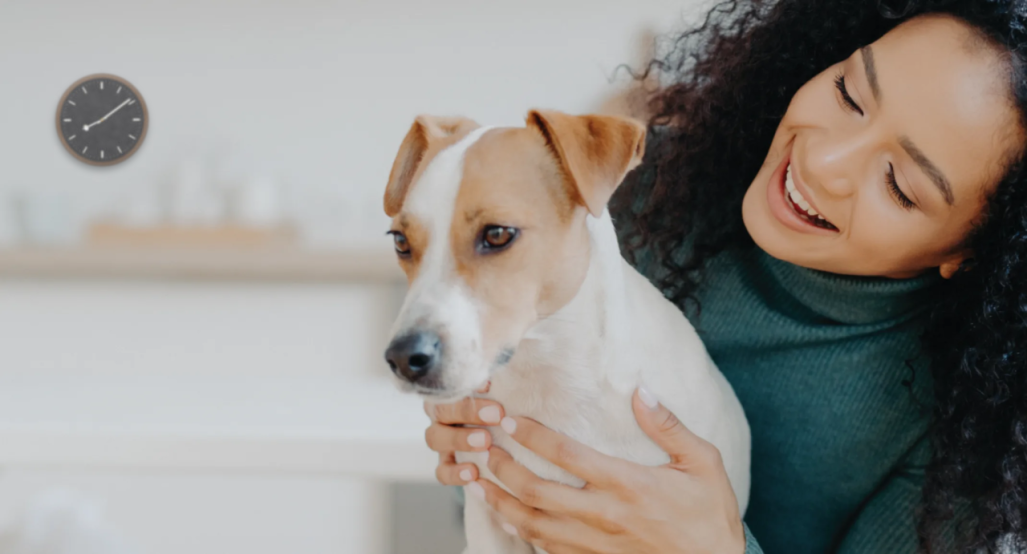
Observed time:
h=8 m=9
